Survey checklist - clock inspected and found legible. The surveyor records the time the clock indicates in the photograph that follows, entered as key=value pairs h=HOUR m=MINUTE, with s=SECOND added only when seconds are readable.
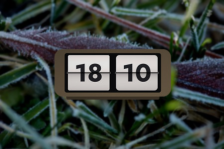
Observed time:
h=18 m=10
